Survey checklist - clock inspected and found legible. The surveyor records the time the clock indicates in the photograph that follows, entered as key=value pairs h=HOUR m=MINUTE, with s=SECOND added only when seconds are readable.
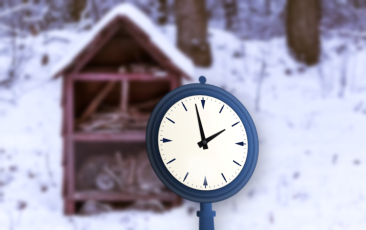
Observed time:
h=1 m=58
